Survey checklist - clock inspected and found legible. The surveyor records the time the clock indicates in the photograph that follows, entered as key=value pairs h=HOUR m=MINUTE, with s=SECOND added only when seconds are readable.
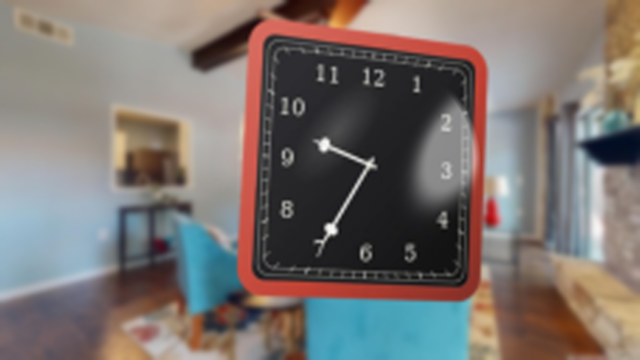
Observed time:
h=9 m=35
